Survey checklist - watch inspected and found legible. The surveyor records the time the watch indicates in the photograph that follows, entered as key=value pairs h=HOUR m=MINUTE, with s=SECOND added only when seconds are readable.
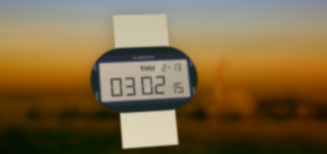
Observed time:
h=3 m=2
